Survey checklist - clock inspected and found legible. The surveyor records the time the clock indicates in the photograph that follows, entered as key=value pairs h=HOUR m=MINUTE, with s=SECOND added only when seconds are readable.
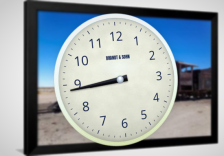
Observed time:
h=8 m=44
